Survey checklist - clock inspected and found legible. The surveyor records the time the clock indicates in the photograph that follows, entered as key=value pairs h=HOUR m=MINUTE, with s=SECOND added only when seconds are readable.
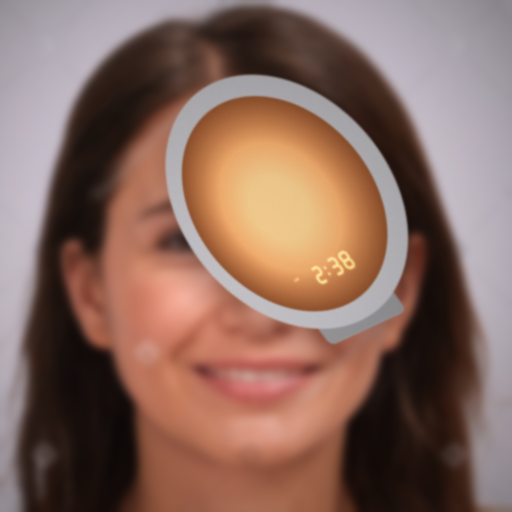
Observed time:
h=2 m=38
